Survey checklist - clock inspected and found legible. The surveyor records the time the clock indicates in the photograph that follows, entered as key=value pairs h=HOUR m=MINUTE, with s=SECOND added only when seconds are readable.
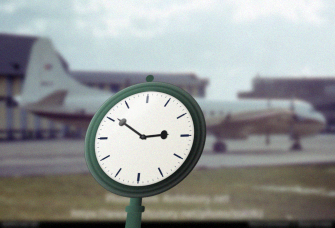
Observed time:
h=2 m=51
